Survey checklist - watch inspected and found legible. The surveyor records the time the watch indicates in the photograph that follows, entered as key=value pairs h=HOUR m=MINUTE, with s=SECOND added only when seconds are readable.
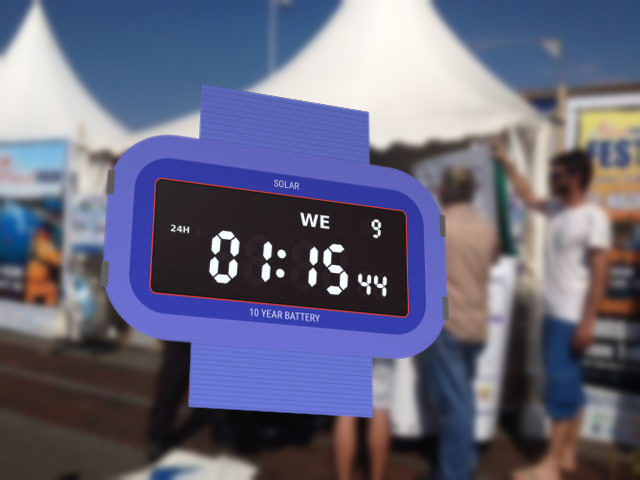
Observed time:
h=1 m=15 s=44
